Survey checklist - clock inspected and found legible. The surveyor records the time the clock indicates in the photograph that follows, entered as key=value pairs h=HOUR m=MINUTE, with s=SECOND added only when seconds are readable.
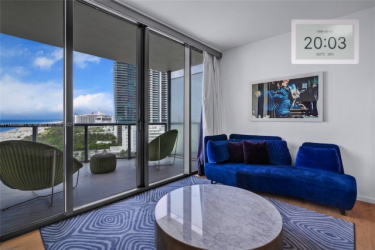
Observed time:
h=20 m=3
